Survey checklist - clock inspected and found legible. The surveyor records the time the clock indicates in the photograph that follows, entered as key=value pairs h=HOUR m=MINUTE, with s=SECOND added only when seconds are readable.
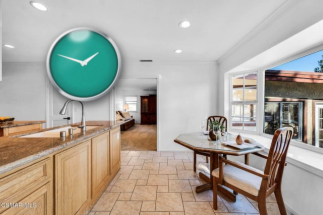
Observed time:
h=1 m=48
